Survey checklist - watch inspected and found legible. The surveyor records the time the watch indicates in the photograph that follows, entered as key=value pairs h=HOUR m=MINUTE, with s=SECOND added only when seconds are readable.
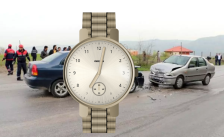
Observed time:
h=7 m=2
